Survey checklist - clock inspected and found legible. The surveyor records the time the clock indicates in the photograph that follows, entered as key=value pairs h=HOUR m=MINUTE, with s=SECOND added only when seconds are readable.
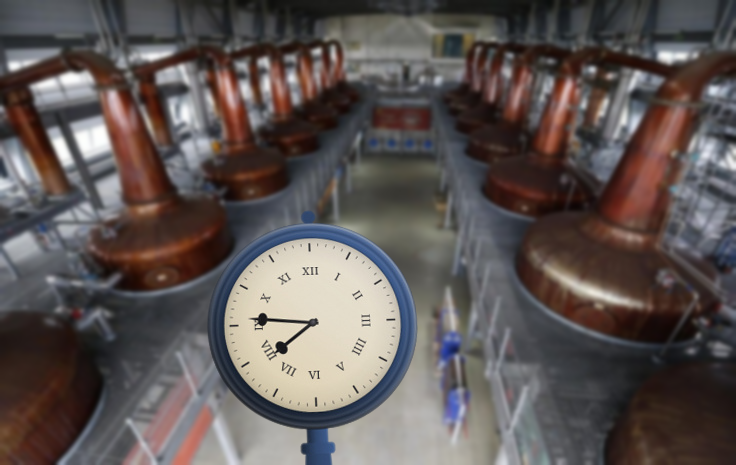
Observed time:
h=7 m=46
